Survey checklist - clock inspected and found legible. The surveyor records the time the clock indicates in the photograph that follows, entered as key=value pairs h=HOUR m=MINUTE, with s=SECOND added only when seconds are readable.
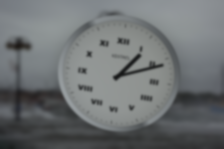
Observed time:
h=1 m=11
